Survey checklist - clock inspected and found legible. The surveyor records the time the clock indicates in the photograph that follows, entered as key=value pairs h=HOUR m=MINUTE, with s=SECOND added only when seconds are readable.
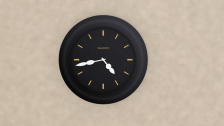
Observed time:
h=4 m=43
